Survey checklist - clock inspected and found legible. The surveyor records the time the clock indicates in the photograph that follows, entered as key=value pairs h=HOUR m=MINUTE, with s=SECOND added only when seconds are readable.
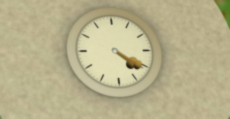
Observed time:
h=4 m=21
